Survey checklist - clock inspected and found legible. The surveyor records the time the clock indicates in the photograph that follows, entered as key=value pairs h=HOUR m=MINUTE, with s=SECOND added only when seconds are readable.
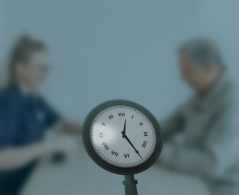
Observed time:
h=12 m=25
